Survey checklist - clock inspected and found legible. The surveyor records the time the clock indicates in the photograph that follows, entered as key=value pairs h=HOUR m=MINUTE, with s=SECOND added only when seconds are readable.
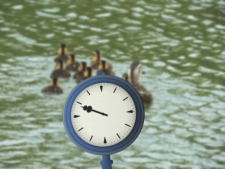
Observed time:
h=9 m=49
